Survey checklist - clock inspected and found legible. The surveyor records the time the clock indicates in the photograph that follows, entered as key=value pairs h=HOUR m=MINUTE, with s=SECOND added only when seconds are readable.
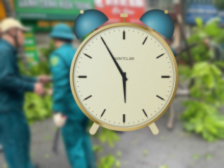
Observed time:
h=5 m=55
